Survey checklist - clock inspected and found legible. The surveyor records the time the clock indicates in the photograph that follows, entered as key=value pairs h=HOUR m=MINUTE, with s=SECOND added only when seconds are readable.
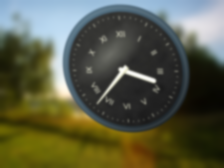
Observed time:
h=3 m=37
